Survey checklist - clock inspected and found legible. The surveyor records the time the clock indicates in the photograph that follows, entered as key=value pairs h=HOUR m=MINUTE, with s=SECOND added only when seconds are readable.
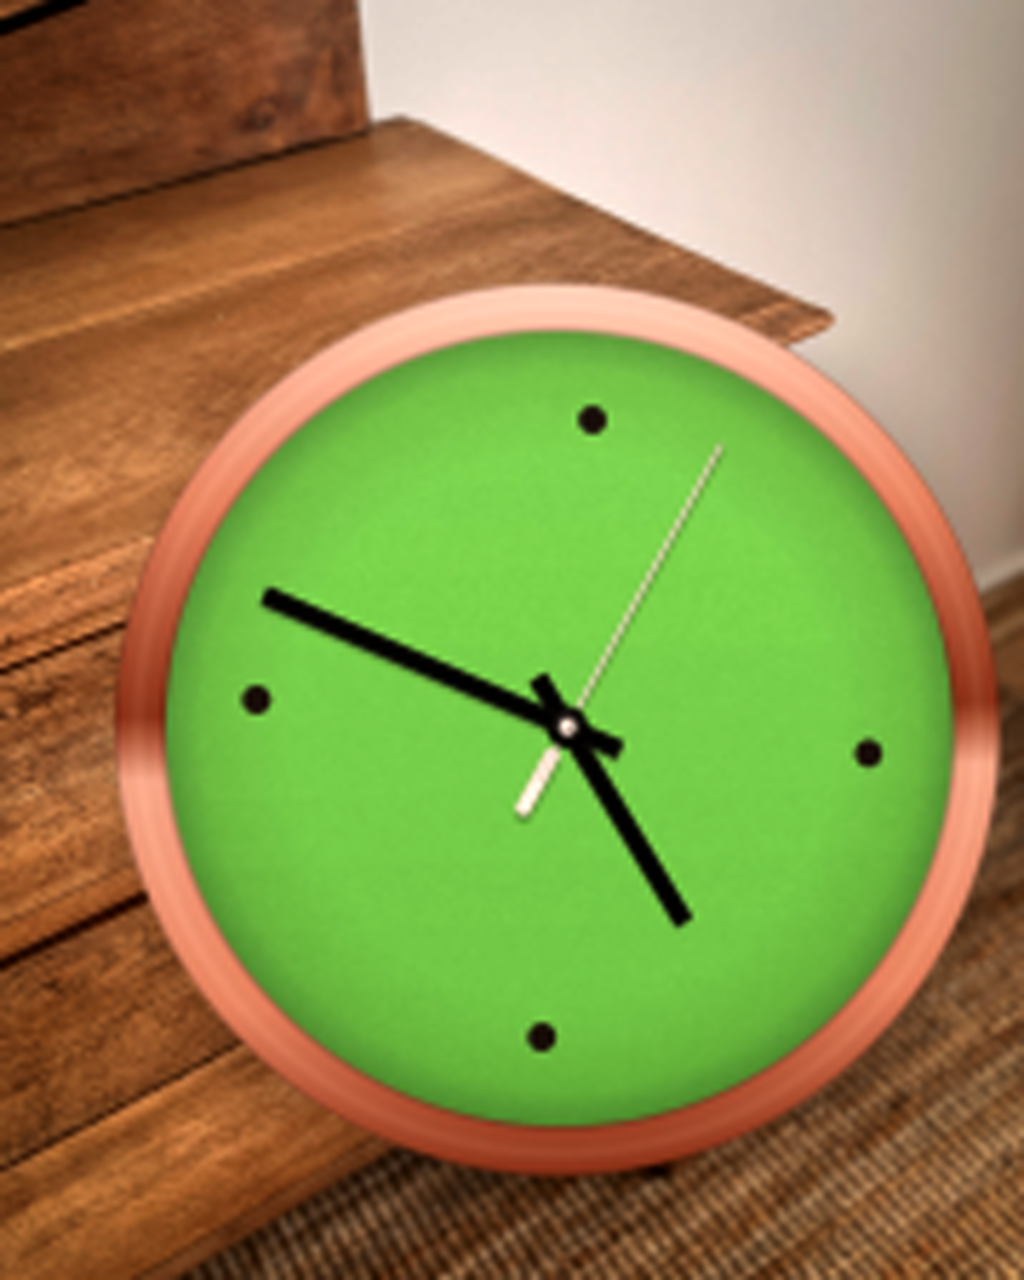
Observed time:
h=4 m=48 s=4
